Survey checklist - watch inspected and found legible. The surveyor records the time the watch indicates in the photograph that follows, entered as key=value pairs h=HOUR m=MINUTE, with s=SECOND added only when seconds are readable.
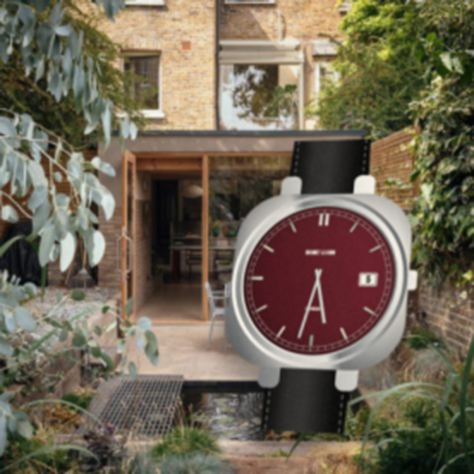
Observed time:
h=5 m=32
